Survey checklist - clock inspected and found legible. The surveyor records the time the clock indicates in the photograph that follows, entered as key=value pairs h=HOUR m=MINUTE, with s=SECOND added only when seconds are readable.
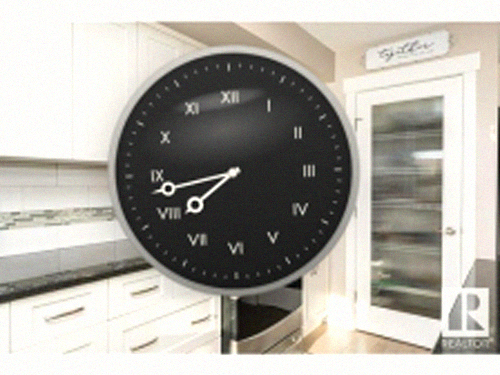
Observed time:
h=7 m=43
